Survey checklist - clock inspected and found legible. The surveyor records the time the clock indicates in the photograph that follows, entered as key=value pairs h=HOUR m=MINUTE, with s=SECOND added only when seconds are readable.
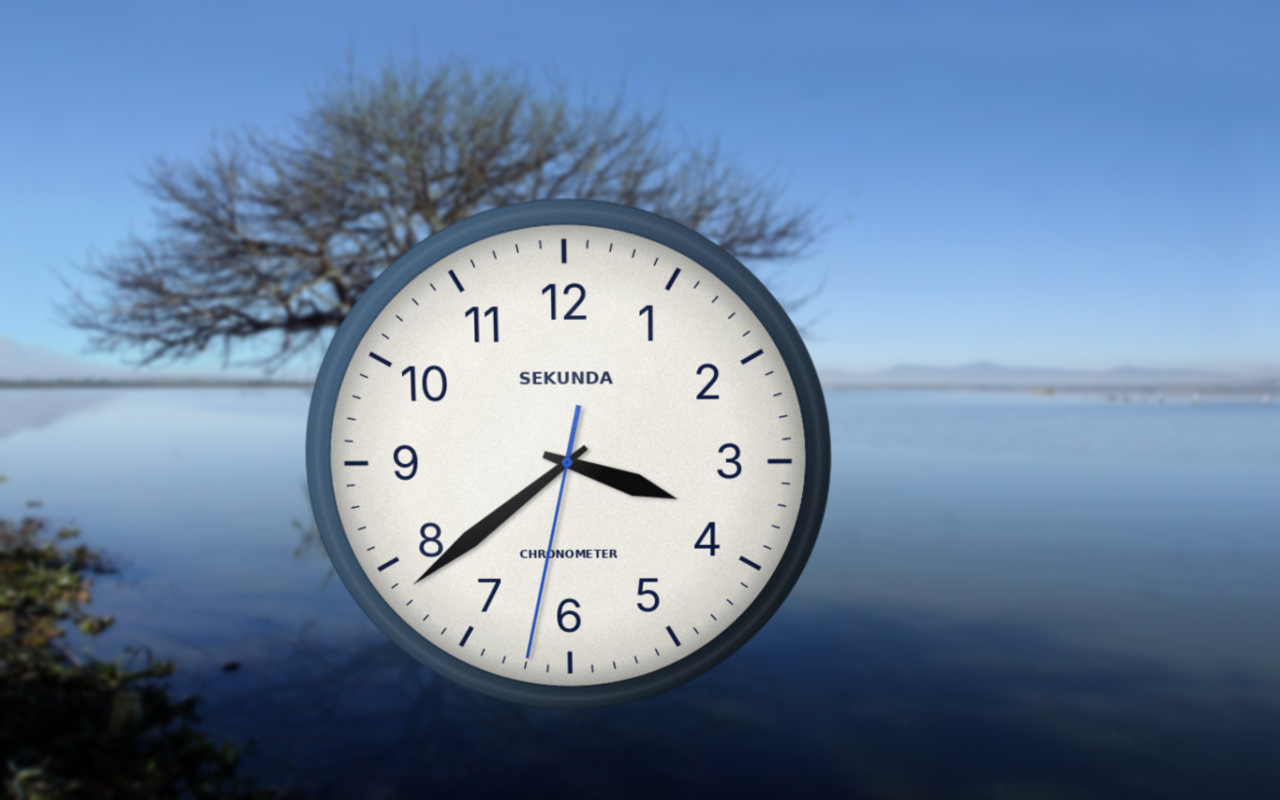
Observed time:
h=3 m=38 s=32
